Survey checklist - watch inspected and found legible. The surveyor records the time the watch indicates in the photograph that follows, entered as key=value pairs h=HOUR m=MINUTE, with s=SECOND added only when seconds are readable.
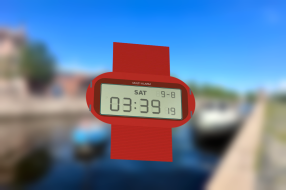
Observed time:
h=3 m=39 s=19
